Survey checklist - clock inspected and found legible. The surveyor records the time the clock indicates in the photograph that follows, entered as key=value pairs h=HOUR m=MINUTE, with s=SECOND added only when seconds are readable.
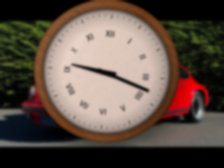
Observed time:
h=9 m=18
